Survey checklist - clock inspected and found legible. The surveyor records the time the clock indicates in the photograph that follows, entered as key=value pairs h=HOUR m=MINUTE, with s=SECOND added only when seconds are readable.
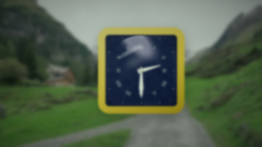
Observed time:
h=2 m=30
